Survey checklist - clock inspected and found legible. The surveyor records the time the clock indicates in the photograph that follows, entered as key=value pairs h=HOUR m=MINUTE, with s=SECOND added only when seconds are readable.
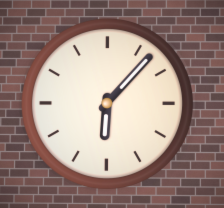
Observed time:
h=6 m=7
